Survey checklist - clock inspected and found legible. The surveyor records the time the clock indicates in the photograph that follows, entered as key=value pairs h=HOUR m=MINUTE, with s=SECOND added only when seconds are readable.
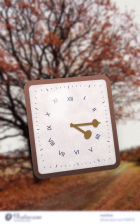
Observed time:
h=4 m=15
